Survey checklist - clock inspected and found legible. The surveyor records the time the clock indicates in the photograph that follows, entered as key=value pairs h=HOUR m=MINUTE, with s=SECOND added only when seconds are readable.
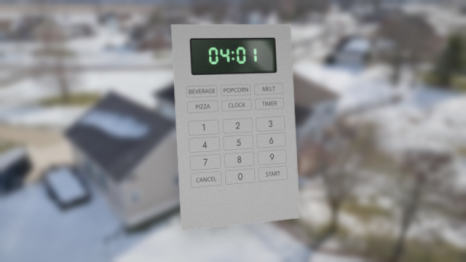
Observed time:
h=4 m=1
